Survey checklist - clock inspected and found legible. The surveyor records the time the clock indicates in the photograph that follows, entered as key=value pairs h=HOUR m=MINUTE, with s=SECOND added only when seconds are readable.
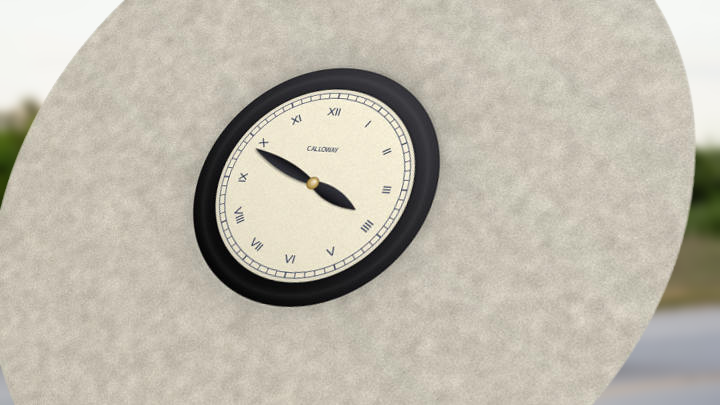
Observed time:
h=3 m=49
